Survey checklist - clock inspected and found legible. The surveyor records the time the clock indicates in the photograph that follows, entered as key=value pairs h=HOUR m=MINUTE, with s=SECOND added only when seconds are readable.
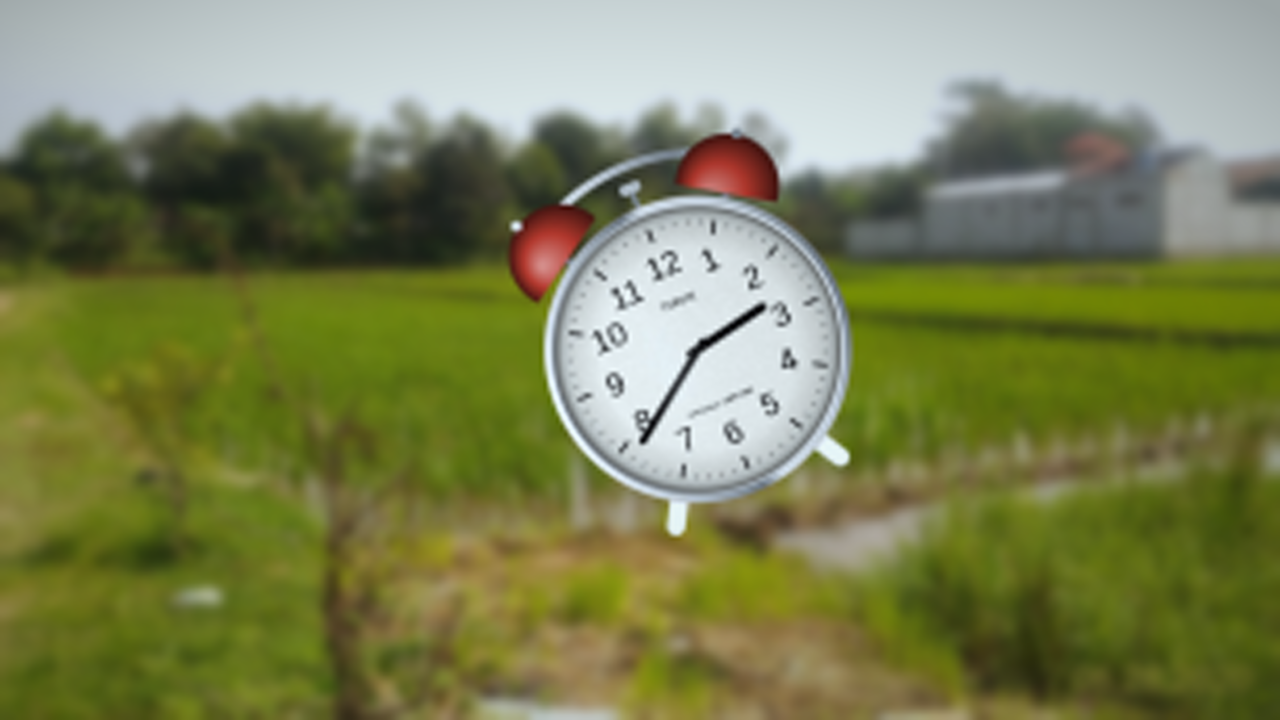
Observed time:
h=2 m=39
